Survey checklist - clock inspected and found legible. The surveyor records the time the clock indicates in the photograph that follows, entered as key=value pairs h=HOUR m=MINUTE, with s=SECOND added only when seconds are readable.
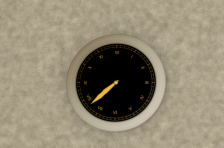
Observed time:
h=7 m=38
